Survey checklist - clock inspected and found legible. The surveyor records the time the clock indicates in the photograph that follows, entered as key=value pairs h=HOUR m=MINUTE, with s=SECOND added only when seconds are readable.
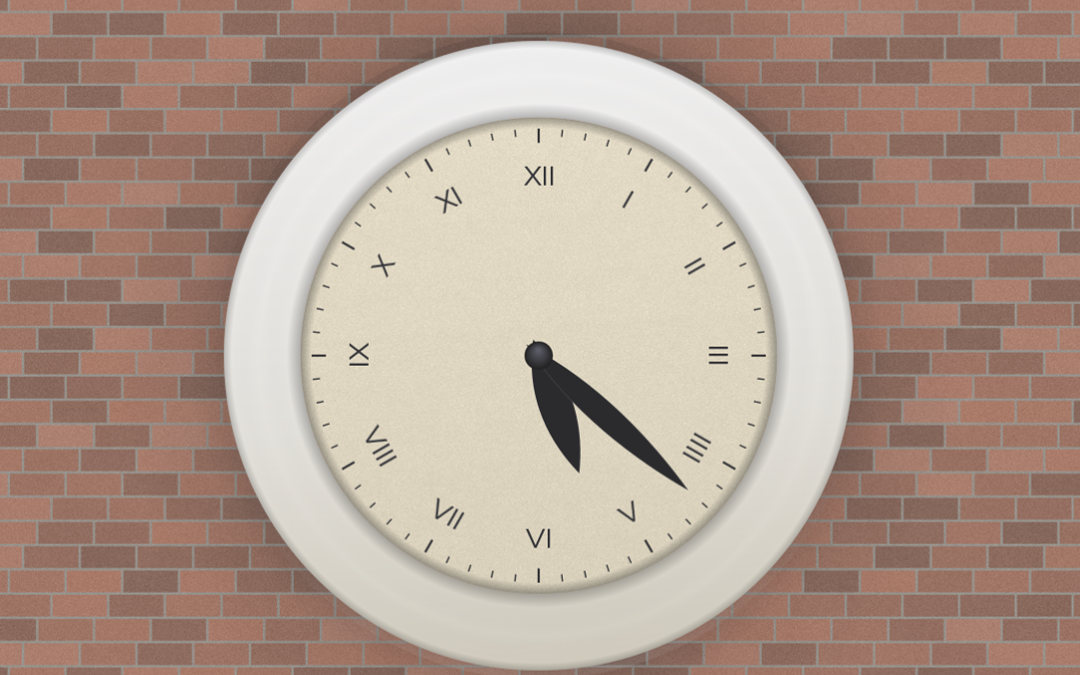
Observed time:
h=5 m=22
